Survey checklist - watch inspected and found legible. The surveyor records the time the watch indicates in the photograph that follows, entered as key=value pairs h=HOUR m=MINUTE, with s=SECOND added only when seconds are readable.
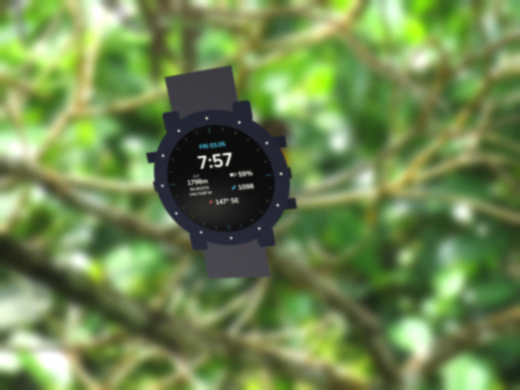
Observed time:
h=7 m=57
